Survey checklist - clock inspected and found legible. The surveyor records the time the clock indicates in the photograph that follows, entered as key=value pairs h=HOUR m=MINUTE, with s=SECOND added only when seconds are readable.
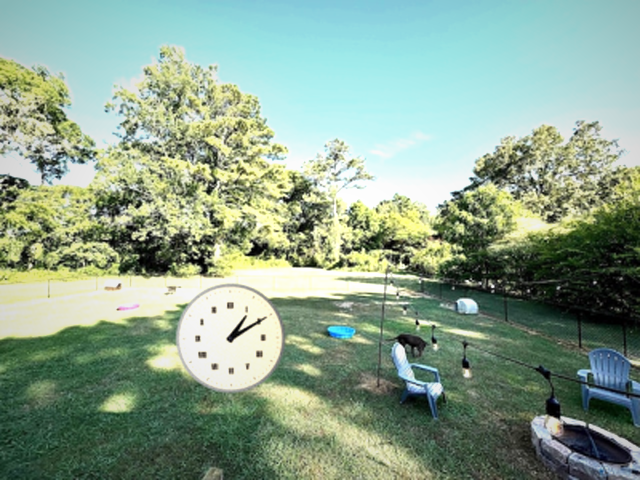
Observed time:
h=1 m=10
